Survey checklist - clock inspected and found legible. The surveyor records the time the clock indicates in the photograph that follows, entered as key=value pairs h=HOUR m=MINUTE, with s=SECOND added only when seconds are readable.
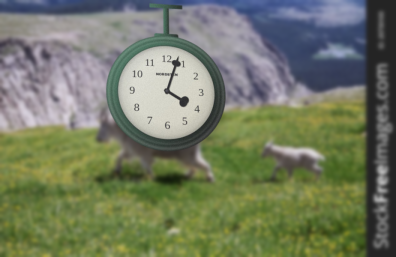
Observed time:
h=4 m=3
